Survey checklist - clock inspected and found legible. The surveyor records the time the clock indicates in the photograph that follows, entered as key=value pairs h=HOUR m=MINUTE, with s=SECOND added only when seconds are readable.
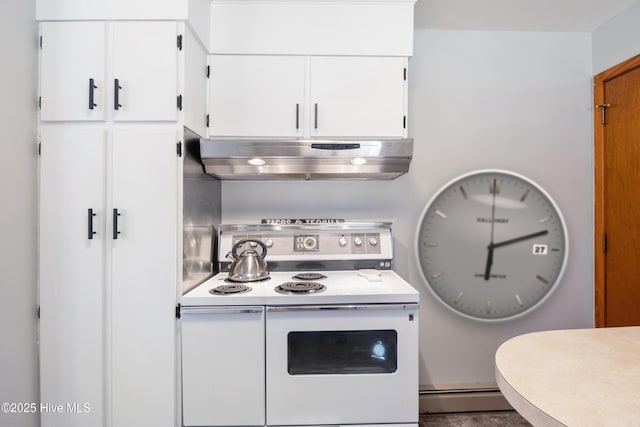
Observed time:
h=6 m=12 s=0
